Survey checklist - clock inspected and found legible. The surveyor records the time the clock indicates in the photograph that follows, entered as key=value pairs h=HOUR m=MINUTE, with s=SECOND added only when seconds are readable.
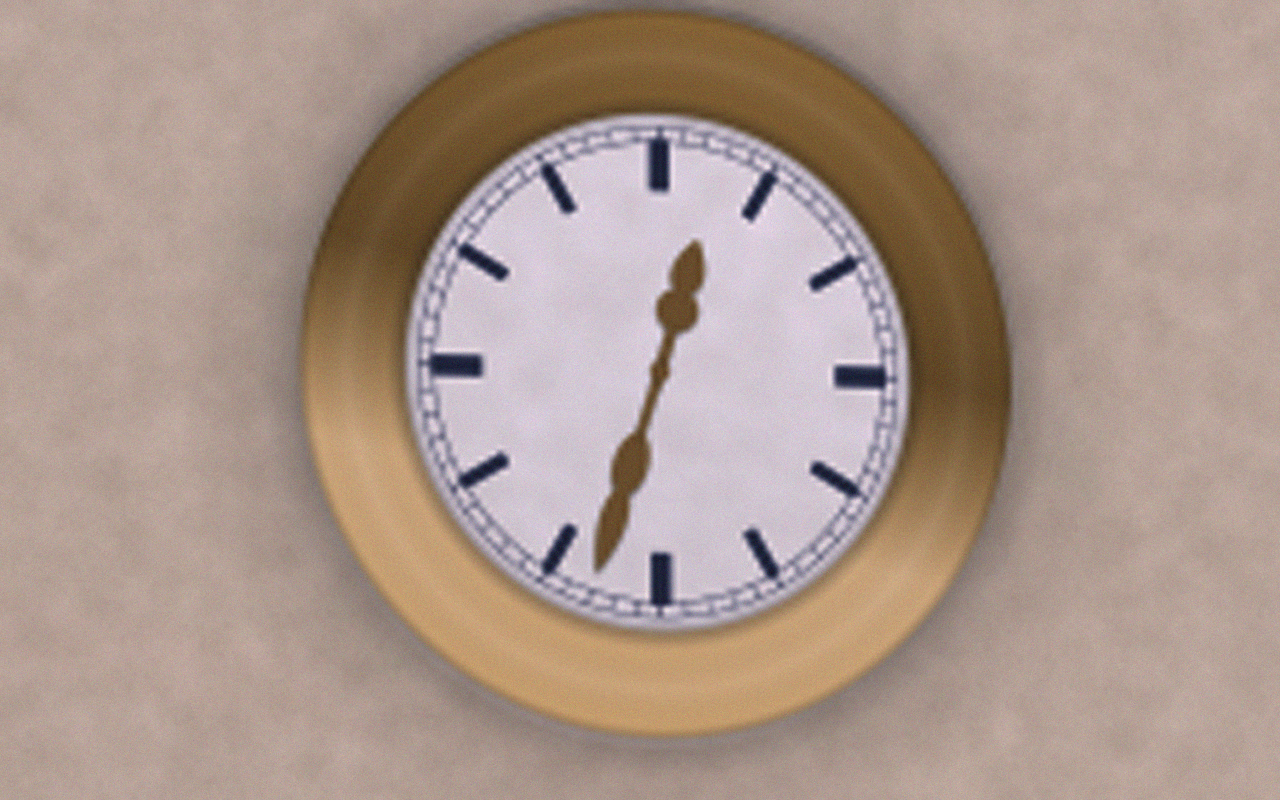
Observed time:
h=12 m=33
